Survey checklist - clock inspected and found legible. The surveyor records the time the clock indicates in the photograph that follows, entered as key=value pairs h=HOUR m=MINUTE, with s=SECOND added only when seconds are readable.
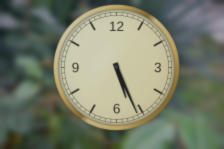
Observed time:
h=5 m=26
